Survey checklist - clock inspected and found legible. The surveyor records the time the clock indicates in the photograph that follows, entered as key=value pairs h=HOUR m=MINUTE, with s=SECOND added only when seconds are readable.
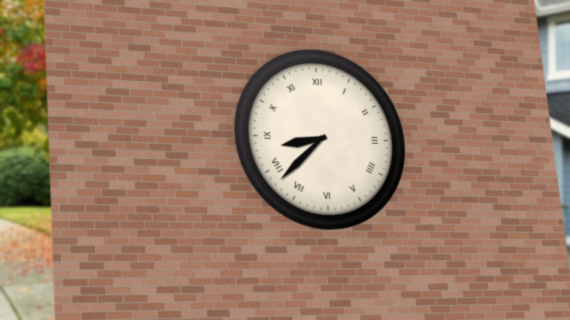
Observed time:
h=8 m=38
